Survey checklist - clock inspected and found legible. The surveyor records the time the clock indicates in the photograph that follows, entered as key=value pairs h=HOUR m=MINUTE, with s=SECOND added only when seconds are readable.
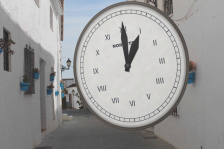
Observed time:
h=1 m=0
